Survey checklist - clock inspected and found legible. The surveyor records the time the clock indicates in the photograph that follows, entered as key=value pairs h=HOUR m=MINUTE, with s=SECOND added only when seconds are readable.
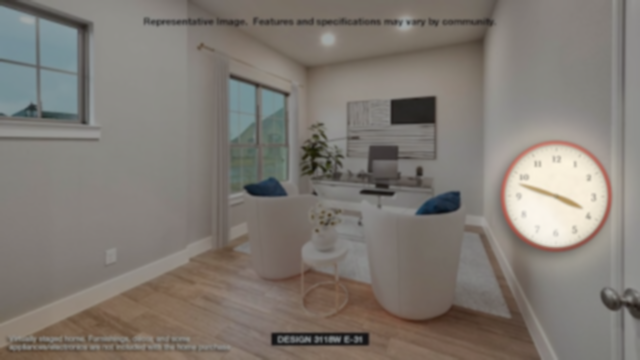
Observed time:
h=3 m=48
